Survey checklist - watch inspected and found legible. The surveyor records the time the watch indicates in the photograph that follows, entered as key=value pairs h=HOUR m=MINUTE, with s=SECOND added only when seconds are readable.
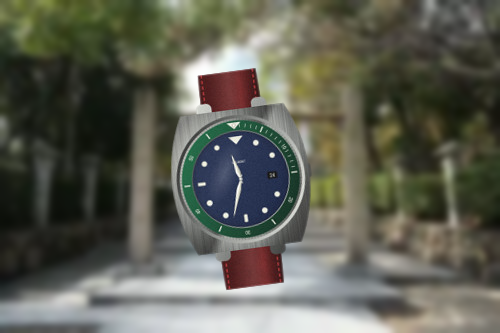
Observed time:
h=11 m=33
